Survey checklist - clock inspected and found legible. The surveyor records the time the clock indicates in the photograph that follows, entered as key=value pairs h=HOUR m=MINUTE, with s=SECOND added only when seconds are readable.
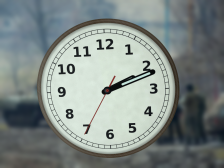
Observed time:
h=2 m=11 s=35
